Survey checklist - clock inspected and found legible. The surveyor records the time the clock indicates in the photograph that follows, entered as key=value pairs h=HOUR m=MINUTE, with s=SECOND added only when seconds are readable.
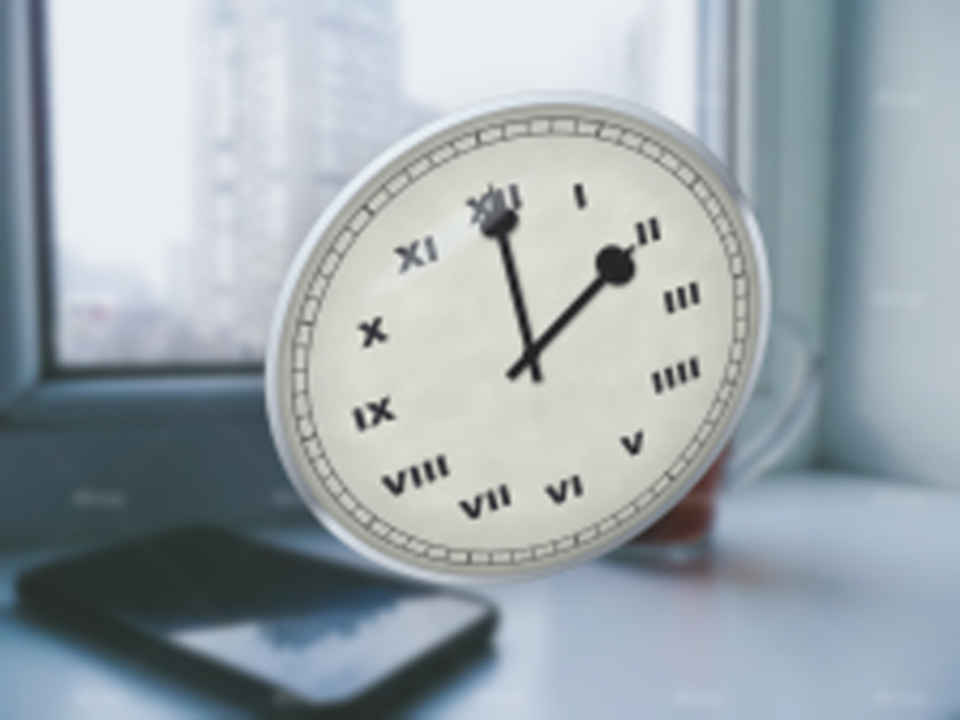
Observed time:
h=2 m=0
